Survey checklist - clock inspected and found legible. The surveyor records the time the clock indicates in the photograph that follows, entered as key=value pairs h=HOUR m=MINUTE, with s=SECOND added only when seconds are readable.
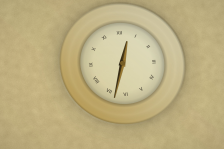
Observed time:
h=12 m=33
